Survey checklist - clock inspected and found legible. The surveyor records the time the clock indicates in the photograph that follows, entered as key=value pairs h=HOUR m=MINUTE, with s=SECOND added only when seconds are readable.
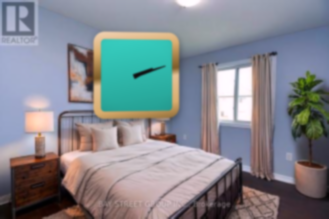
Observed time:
h=2 m=12
